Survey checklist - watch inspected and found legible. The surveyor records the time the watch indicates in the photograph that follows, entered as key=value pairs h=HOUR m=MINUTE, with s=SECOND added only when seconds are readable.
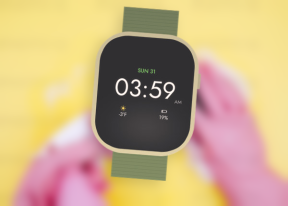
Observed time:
h=3 m=59
